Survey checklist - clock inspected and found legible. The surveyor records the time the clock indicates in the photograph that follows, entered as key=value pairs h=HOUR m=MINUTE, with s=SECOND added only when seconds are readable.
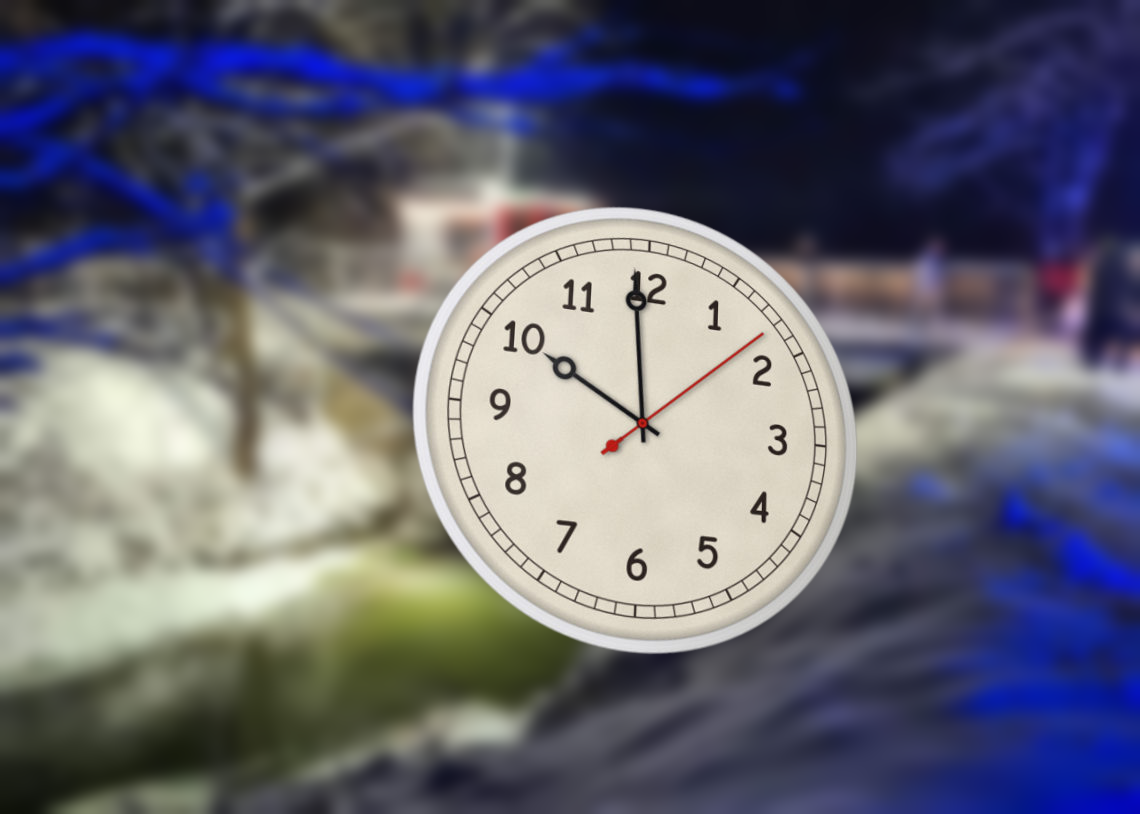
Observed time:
h=9 m=59 s=8
